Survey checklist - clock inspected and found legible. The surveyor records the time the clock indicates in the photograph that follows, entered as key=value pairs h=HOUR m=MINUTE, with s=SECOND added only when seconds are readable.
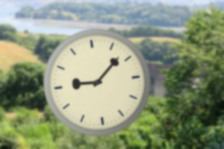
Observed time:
h=9 m=8
